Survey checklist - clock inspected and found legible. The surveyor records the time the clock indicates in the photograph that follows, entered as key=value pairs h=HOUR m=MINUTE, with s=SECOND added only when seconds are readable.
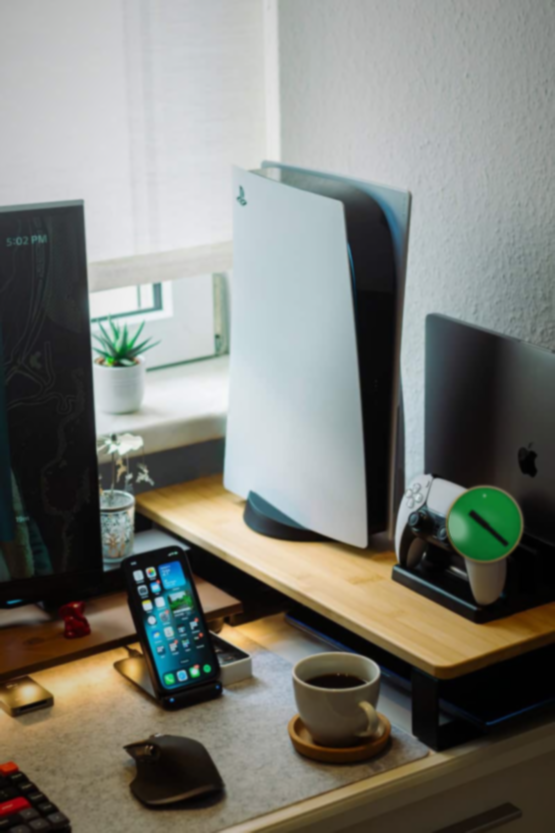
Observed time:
h=10 m=22
